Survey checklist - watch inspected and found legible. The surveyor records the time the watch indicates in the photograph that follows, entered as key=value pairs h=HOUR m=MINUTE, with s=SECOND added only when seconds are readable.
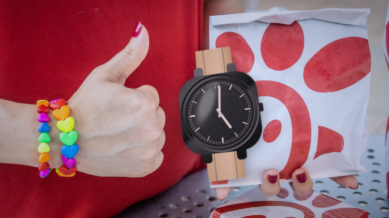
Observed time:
h=5 m=1
